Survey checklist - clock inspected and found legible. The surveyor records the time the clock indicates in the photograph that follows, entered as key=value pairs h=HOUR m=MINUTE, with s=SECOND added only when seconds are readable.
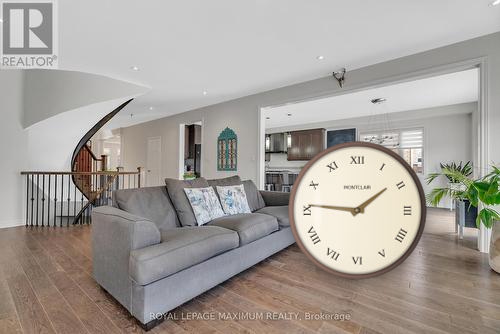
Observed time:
h=1 m=46
